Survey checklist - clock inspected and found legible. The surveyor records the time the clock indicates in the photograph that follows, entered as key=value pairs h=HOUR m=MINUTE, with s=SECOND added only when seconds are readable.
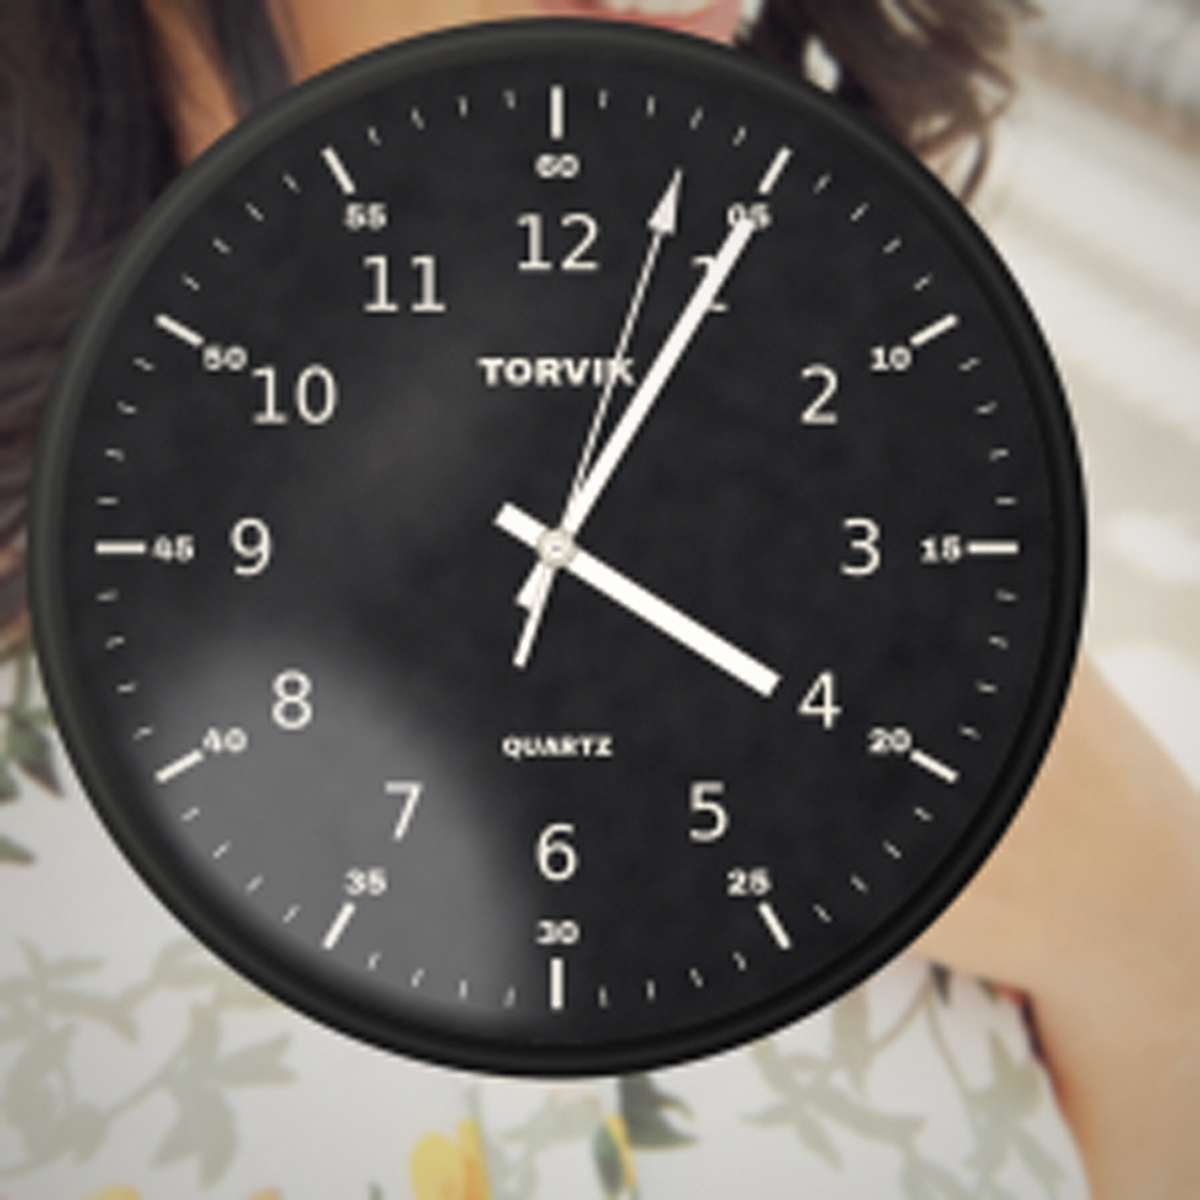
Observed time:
h=4 m=5 s=3
